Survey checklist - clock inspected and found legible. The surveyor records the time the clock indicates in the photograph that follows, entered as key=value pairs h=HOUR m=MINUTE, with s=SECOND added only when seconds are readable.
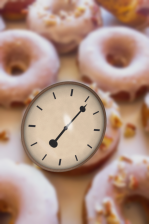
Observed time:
h=7 m=6
